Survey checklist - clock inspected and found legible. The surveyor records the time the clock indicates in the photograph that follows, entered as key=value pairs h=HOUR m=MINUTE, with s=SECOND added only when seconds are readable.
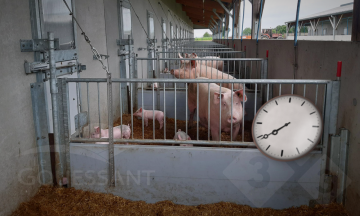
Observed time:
h=7 m=39
